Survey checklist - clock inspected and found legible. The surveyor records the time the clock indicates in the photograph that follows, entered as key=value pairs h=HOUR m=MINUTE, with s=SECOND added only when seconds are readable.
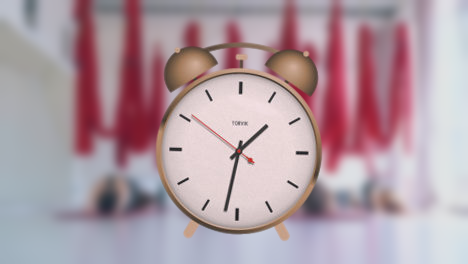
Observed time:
h=1 m=31 s=51
